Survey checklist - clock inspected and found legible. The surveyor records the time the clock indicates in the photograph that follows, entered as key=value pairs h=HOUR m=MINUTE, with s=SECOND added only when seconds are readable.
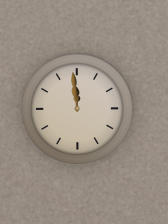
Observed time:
h=11 m=59
